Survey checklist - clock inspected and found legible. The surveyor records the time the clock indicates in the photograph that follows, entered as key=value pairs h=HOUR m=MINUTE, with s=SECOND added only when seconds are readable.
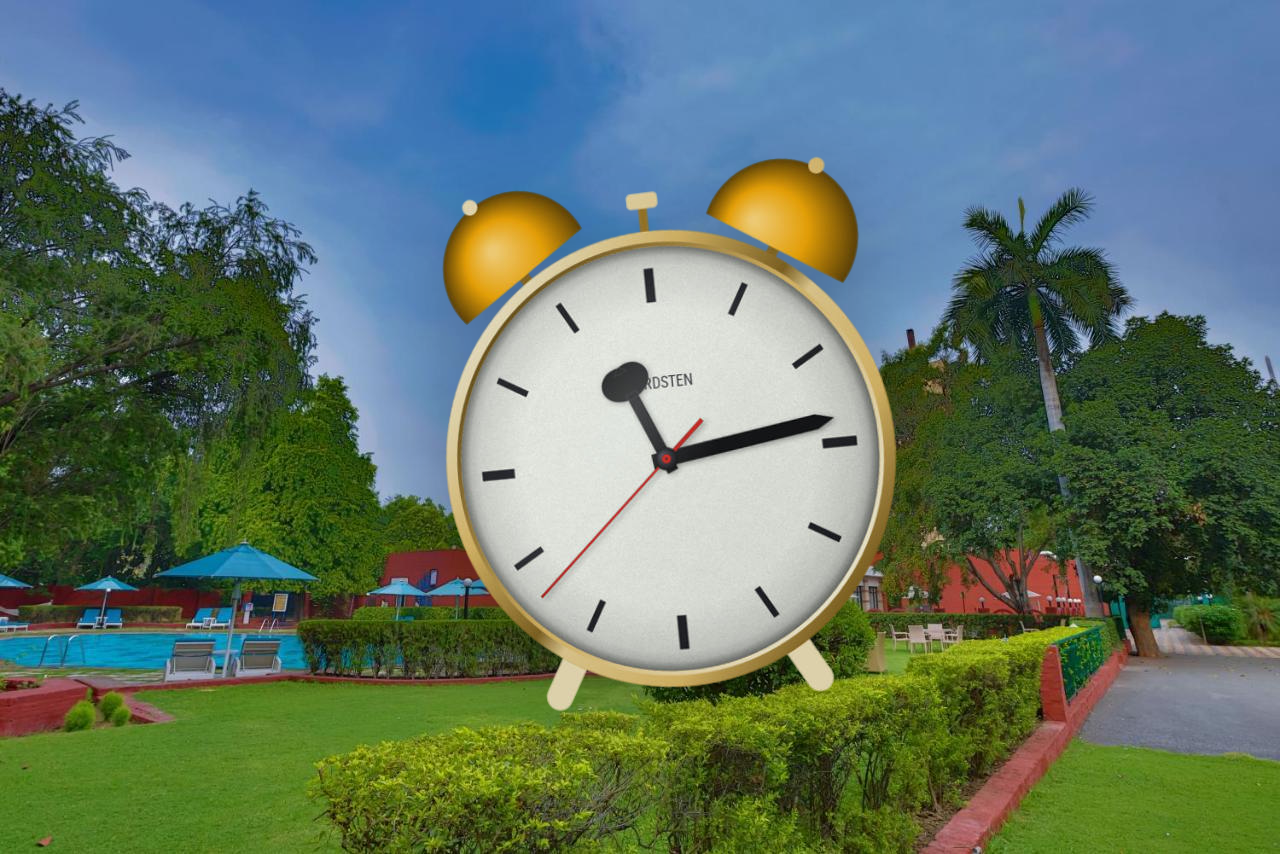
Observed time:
h=11 m=13 s=38
